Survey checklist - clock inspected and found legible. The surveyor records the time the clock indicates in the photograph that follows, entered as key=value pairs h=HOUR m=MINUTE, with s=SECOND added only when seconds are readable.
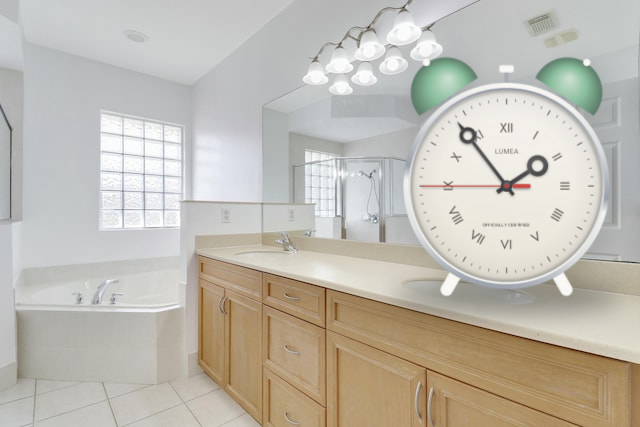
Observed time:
h=1 m=53 s=45
